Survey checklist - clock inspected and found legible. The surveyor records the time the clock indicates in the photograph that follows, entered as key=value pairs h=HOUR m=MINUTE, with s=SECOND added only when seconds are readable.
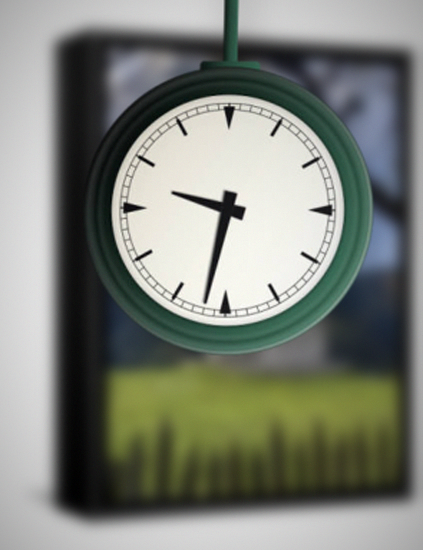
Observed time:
h=9 m=32
